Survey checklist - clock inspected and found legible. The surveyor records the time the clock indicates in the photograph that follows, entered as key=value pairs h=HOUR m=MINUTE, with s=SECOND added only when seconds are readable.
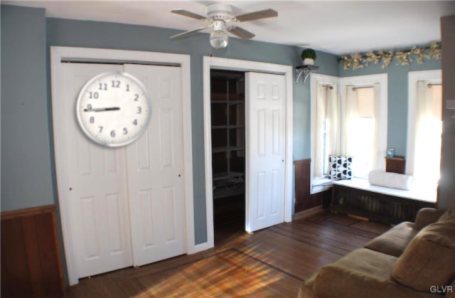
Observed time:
h=8 m=44
